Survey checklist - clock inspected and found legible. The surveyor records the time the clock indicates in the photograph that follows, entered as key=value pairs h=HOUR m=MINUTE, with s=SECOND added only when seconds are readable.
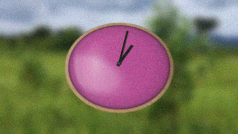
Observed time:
h=1 m=2
